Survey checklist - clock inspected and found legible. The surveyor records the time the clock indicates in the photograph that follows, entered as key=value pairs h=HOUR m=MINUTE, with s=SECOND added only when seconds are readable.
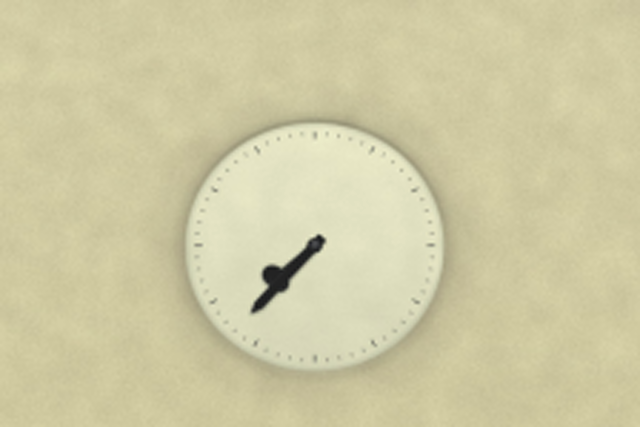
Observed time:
h=7 m=37
